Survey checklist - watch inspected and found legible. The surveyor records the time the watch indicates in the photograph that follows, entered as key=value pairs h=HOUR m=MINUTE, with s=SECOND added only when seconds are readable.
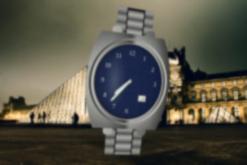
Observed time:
h=7 m=37
